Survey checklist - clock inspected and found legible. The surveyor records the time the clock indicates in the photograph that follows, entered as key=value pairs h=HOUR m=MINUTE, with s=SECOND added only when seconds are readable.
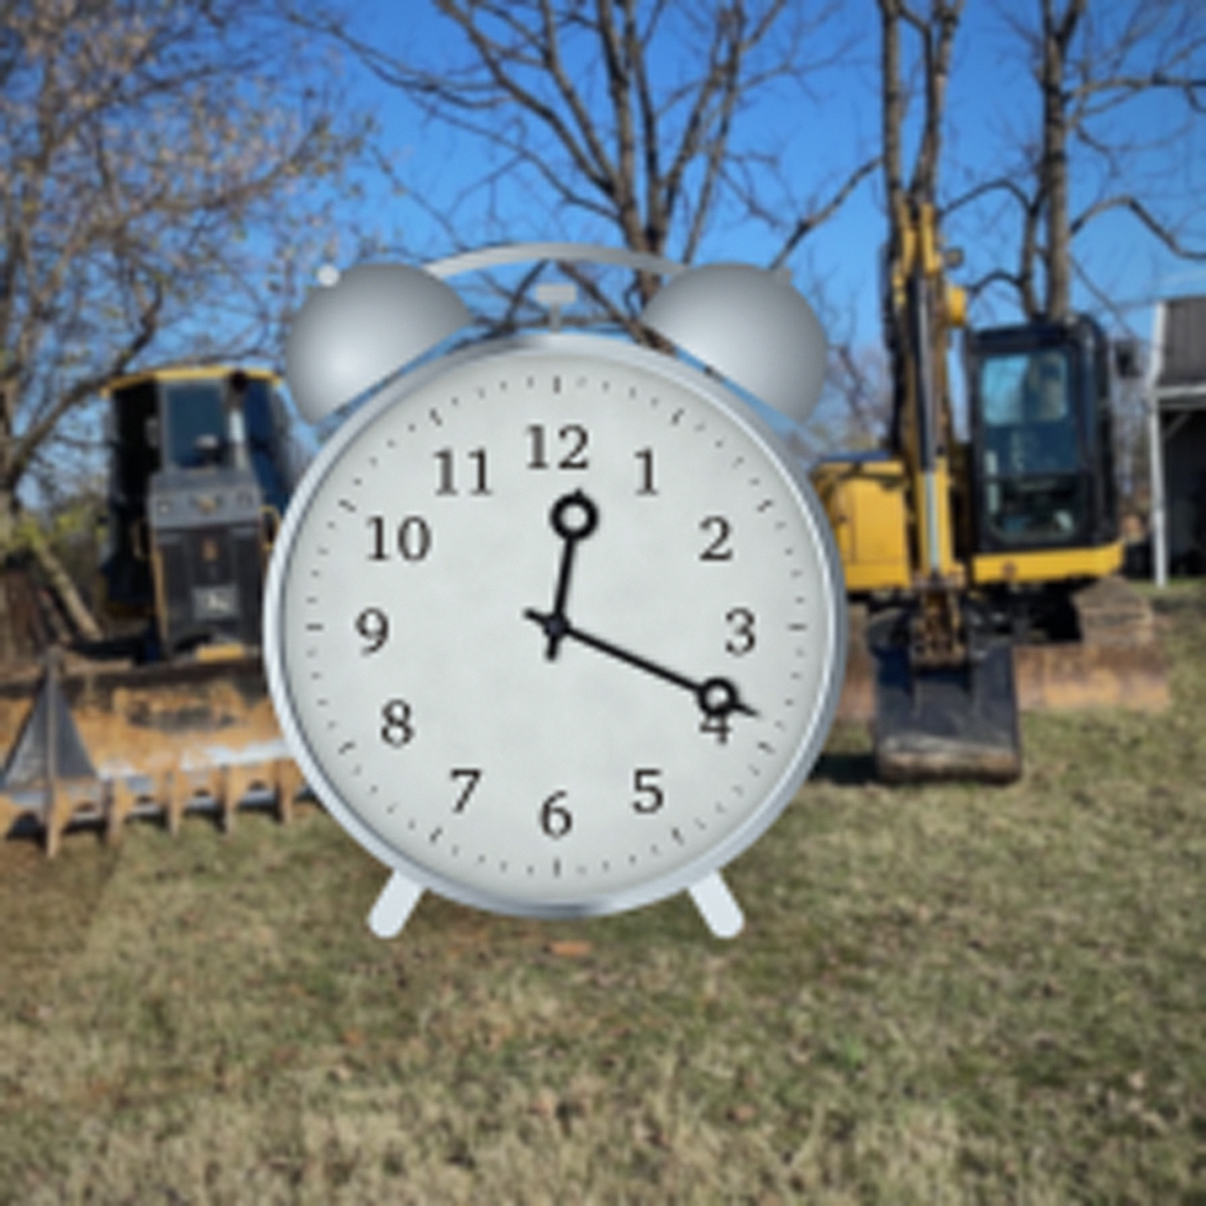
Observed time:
h=12 m=19
